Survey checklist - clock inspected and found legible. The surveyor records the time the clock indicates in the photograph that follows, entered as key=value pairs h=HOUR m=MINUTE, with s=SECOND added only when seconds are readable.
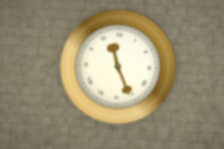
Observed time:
h=11 m=26
